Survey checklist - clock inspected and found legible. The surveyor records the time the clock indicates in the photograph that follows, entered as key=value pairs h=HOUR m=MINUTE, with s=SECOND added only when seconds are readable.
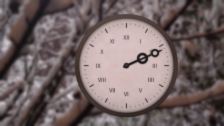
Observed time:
h=2 m=11
